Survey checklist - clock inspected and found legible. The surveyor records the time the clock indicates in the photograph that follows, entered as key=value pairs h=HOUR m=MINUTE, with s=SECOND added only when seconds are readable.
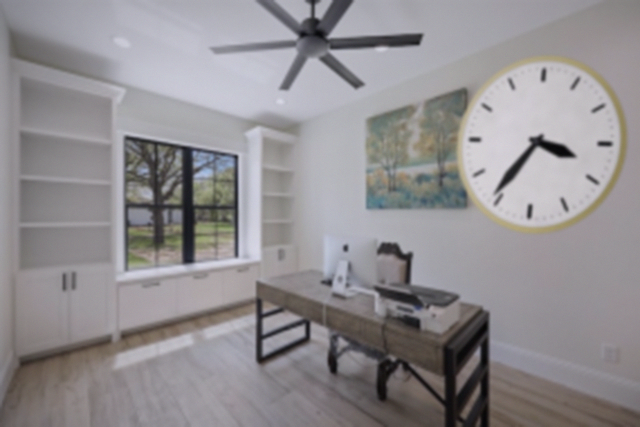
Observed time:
h=3 m=36
